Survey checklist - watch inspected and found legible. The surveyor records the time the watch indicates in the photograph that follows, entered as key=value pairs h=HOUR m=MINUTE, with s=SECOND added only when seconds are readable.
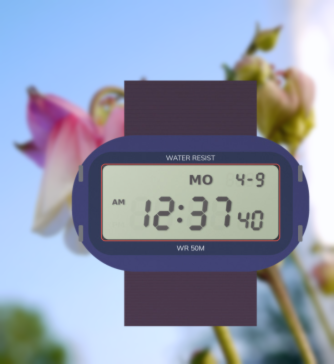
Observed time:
h=12 m=37 s=40
